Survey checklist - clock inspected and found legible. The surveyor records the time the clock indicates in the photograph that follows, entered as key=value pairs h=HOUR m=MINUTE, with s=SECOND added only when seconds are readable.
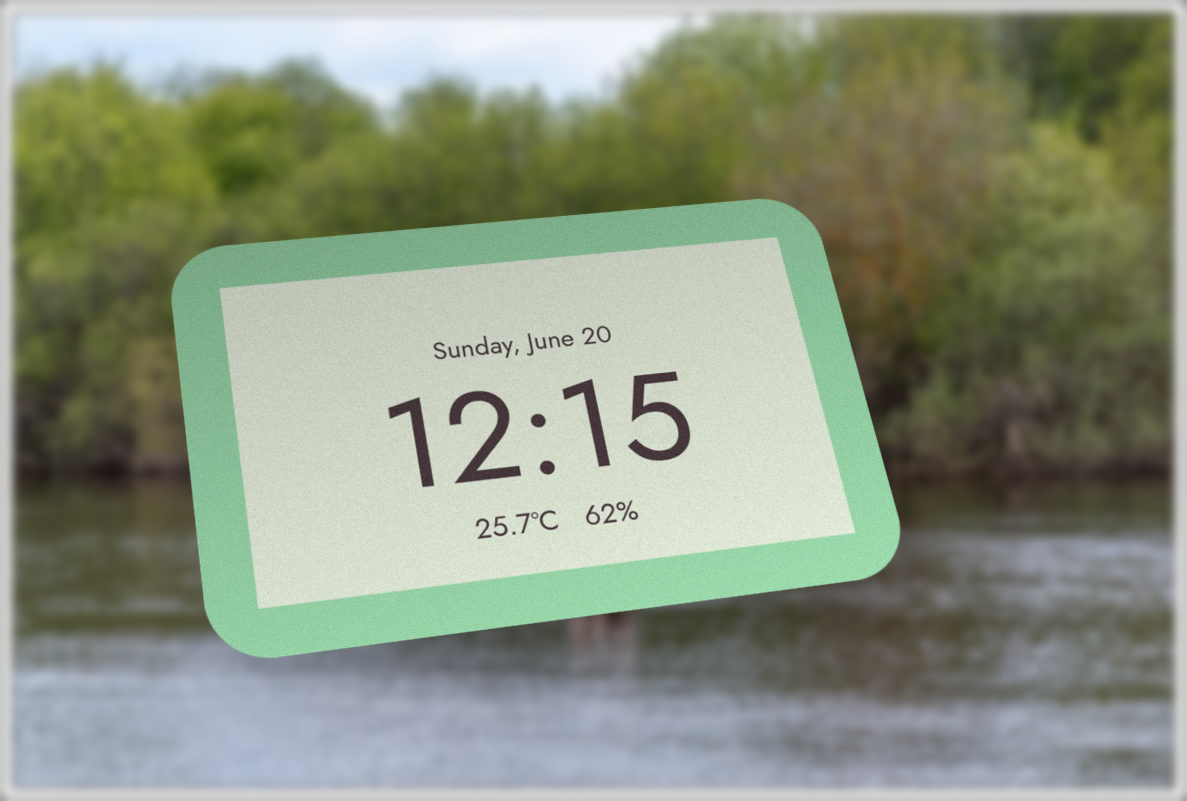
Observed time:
h=12 m=15
